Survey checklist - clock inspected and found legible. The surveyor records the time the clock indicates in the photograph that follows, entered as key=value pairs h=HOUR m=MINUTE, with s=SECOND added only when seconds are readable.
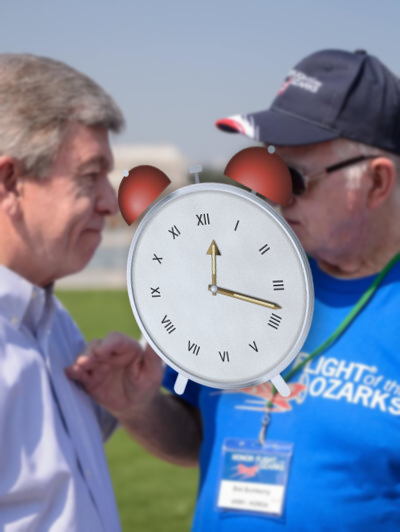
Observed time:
h=12 m=18
